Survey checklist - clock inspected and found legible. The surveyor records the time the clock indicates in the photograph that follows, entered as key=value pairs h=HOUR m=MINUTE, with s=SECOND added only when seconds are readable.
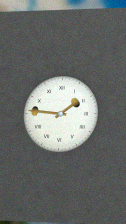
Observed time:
h=1 m=46
